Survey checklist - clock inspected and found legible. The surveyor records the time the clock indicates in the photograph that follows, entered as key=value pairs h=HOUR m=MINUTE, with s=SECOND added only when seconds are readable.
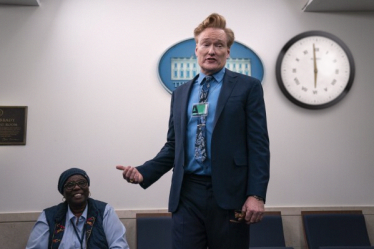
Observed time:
h=5 m=59
